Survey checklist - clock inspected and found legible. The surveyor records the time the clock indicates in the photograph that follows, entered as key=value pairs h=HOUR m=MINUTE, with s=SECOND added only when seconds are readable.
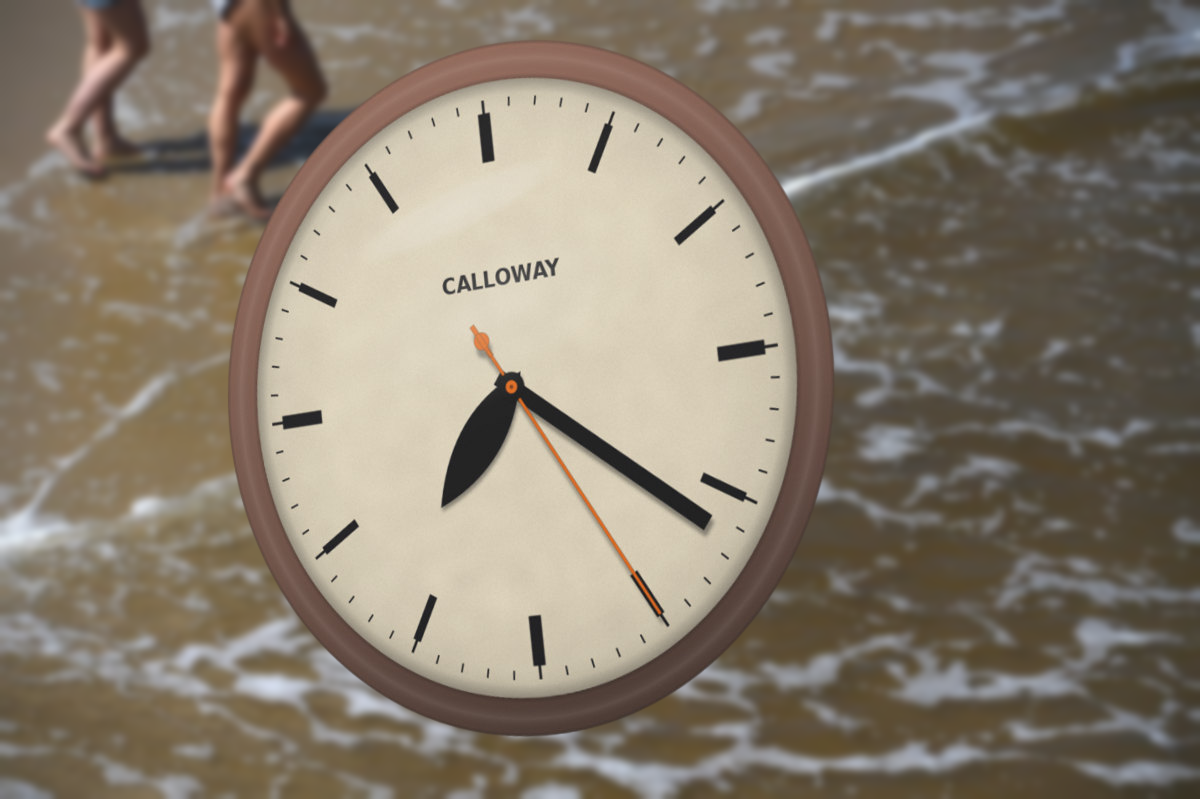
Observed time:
h=7 m=21 s=25
